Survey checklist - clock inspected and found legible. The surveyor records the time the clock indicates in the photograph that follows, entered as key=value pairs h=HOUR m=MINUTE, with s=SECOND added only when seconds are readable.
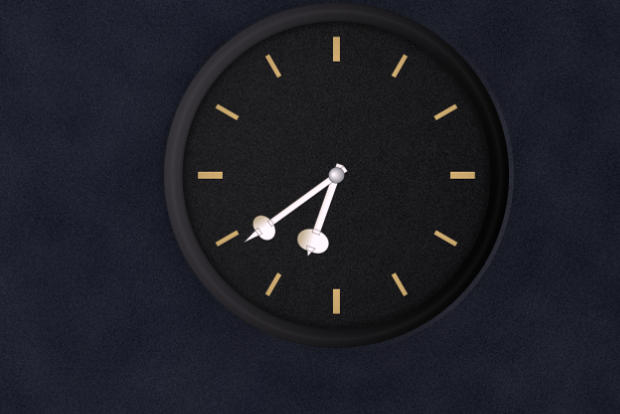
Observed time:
h=6 m=39
